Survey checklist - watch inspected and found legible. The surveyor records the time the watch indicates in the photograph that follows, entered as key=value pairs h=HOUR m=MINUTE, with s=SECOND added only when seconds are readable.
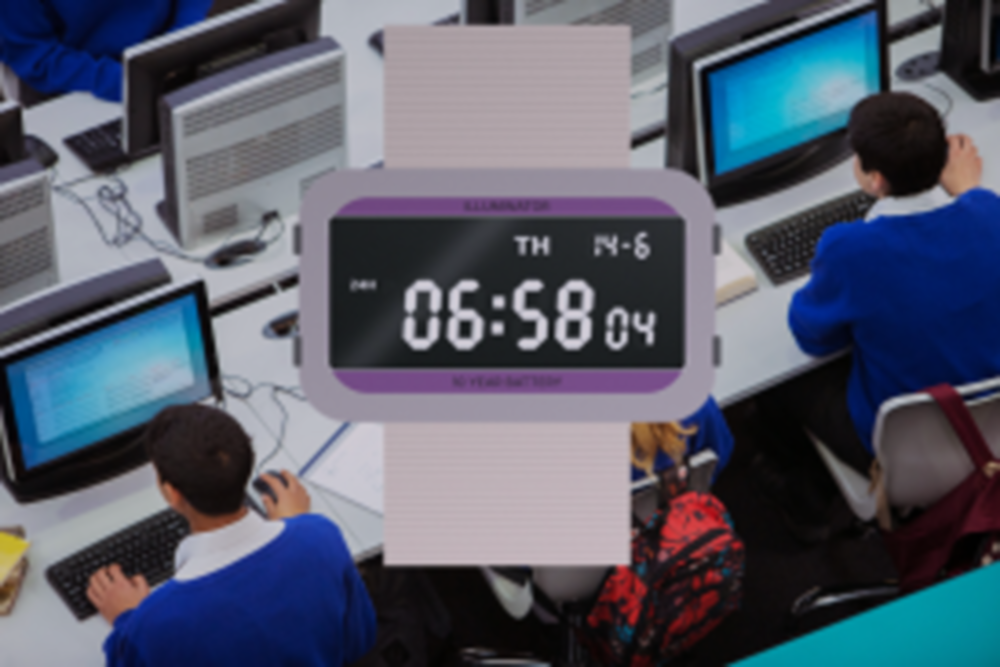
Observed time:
h=6 m=58 s=4
